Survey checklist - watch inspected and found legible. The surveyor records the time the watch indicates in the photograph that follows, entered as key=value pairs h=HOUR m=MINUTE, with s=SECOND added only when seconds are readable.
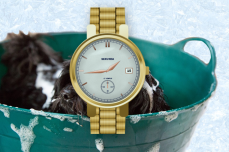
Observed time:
h=1 m=44
